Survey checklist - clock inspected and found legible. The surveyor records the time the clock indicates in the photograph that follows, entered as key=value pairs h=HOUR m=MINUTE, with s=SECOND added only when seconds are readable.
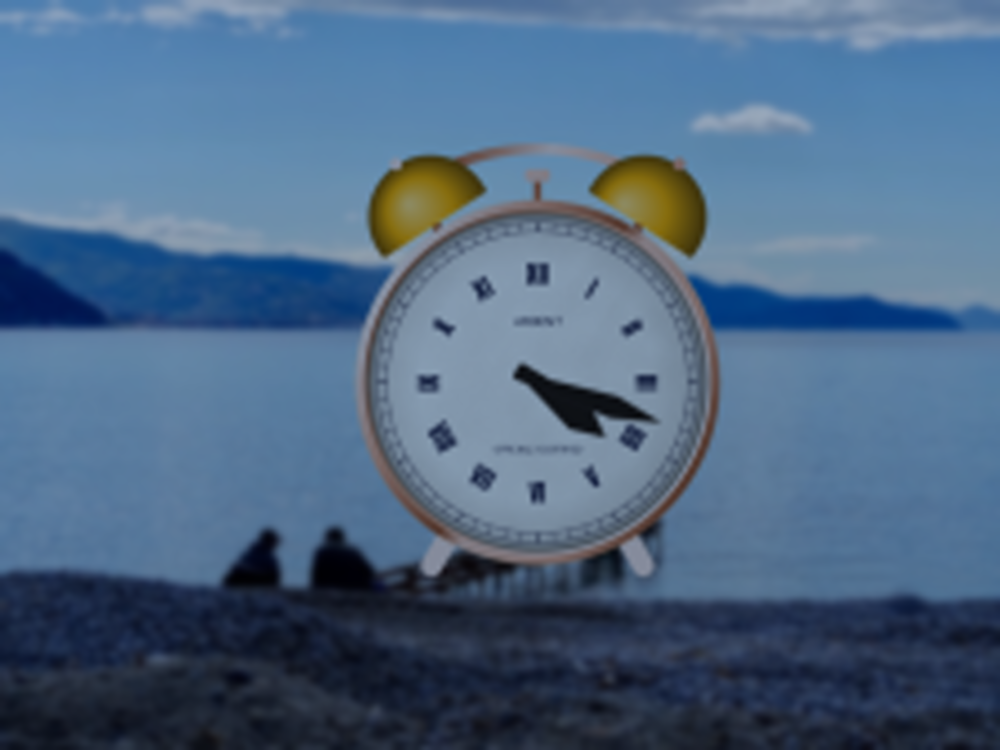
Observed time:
h=4 m=18
